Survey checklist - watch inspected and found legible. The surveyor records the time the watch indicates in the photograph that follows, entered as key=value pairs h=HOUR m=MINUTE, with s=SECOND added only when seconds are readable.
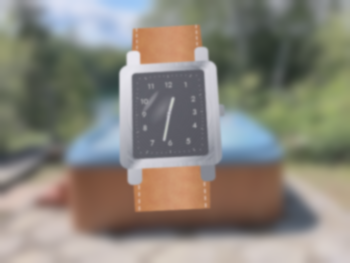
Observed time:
h=12 m=32
